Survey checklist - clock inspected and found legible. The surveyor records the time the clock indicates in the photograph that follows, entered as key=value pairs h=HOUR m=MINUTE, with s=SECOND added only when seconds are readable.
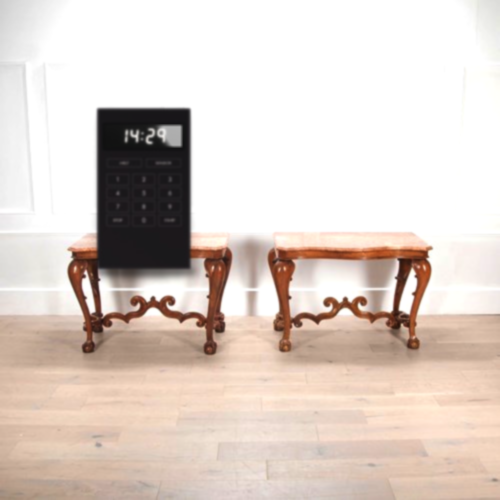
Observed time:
h=14 m=29
